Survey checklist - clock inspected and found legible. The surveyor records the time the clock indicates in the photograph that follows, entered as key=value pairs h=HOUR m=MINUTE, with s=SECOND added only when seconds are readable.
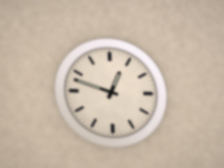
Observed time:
h=12 m=48
